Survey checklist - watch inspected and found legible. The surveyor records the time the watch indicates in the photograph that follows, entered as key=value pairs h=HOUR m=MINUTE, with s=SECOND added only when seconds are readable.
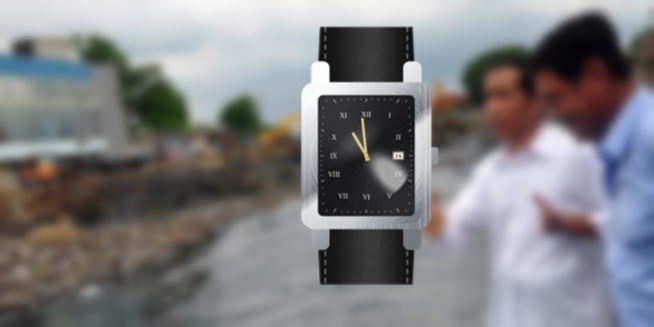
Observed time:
h=10 m=59
